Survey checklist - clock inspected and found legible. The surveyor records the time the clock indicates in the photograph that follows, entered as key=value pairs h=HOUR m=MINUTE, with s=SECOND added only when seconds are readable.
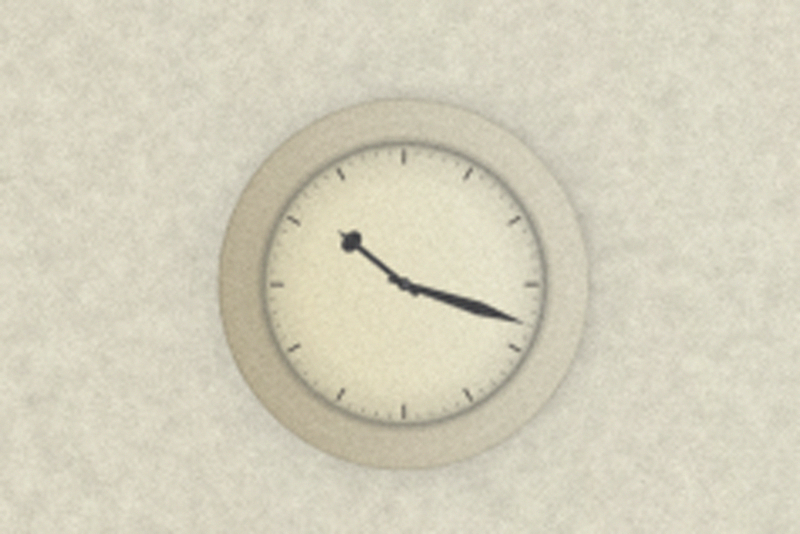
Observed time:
h=10 m=18
